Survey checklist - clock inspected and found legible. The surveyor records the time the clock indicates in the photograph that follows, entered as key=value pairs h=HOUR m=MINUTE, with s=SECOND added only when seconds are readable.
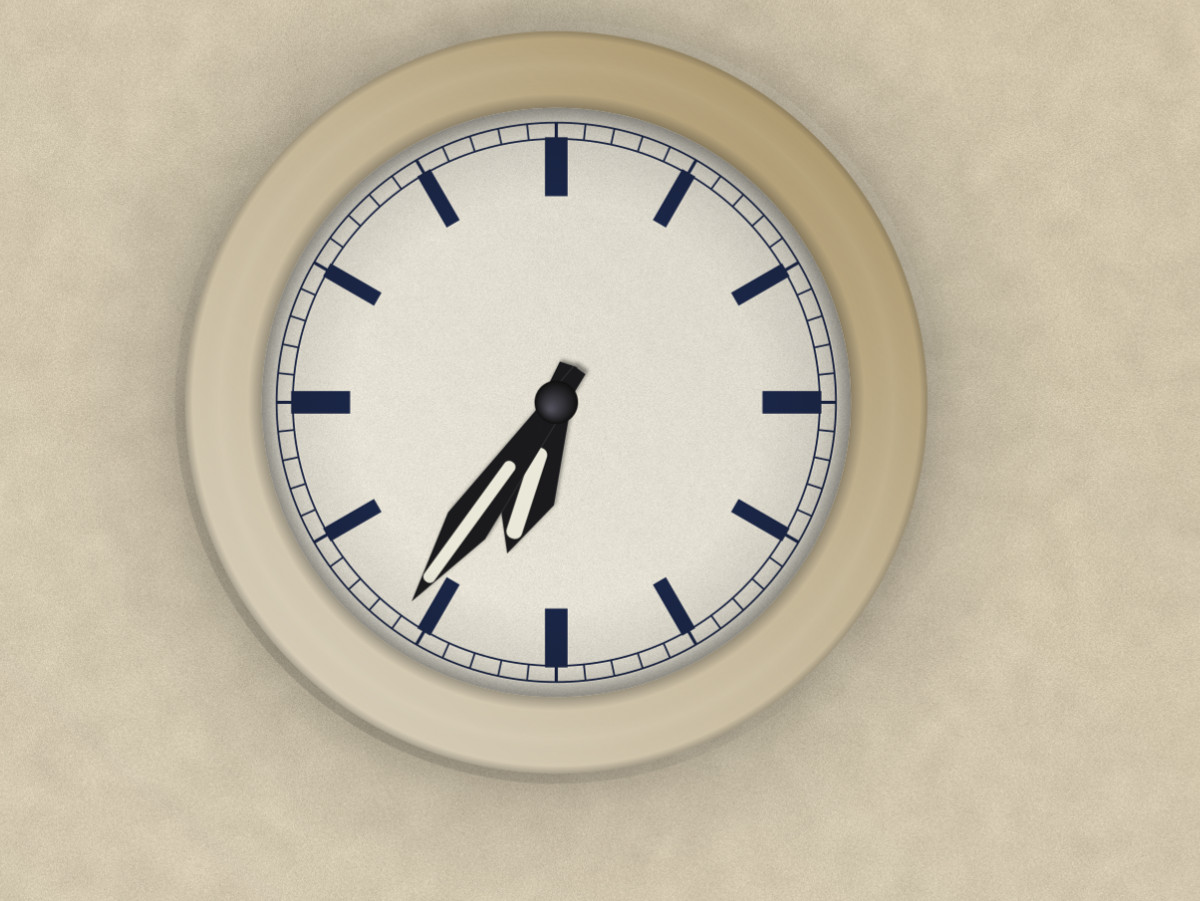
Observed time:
h=6 m=36
